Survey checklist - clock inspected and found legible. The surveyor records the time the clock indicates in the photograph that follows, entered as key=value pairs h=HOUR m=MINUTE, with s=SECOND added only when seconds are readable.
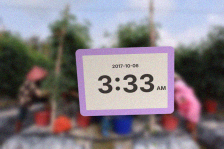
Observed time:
h=3 m=33
